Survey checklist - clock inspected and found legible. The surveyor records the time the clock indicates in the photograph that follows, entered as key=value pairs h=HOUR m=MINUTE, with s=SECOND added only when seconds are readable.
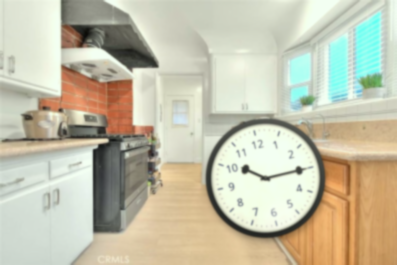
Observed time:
h=10 m=15
